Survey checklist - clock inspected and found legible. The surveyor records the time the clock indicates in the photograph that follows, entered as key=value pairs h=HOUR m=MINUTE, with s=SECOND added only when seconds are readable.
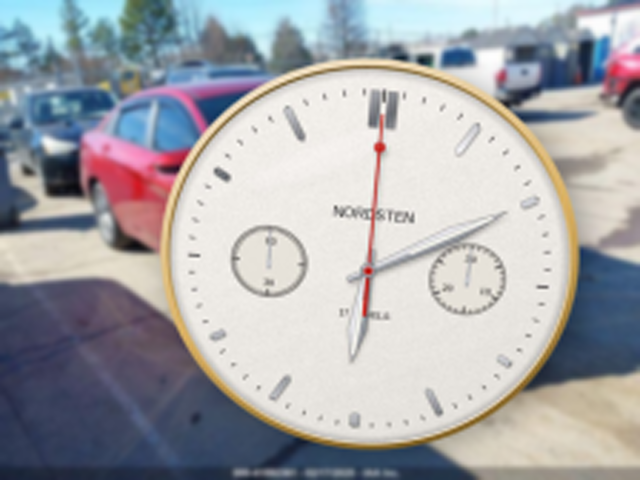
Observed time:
h=6 m=10
